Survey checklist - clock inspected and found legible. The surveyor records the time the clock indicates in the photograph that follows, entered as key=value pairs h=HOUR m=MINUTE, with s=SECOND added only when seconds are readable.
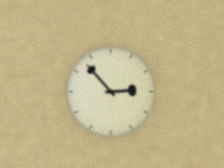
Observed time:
h=2 m=53
